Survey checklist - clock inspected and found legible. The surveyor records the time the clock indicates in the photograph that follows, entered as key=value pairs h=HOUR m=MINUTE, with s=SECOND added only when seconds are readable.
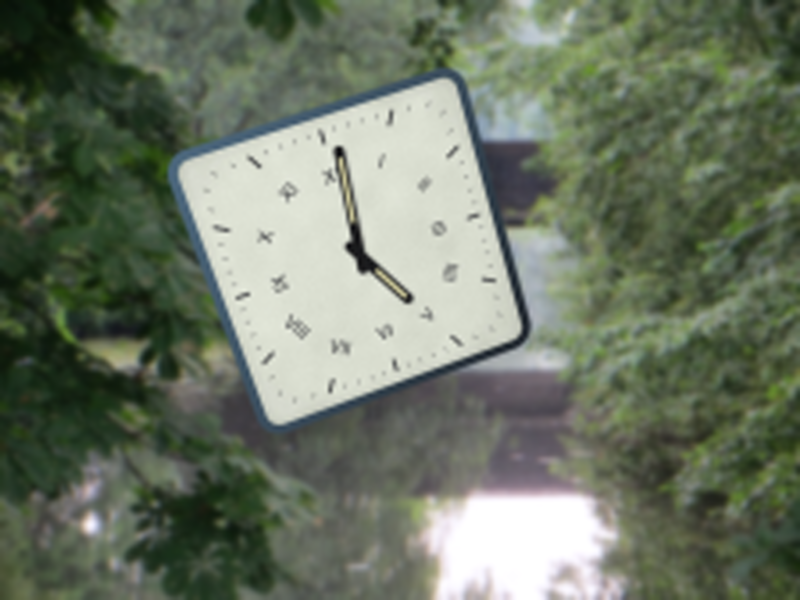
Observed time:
h=5 m=1
